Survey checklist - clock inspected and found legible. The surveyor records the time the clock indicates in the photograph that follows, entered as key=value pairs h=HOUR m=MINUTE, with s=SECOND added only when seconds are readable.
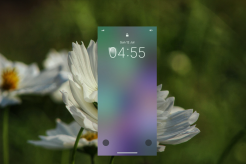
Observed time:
h=4 m=55
